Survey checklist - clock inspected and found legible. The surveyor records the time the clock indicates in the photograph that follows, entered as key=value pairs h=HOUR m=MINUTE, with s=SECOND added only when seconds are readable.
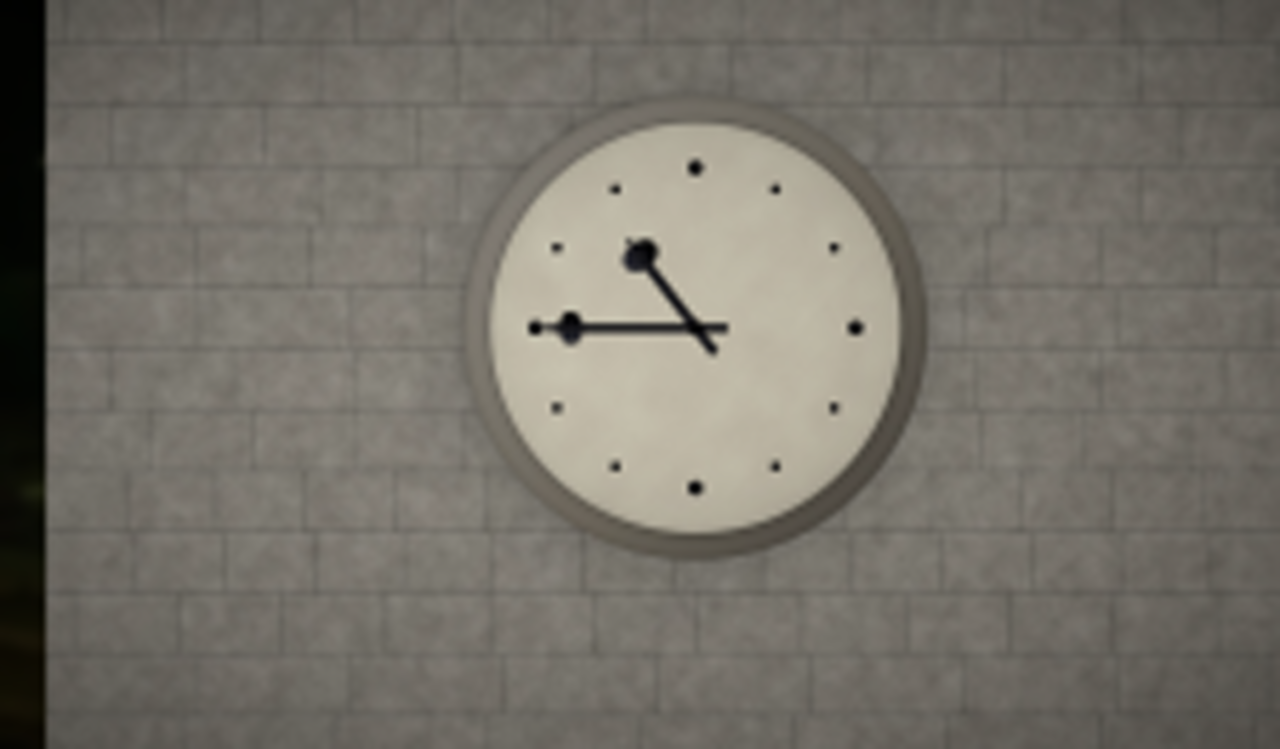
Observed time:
h=10 m=45
